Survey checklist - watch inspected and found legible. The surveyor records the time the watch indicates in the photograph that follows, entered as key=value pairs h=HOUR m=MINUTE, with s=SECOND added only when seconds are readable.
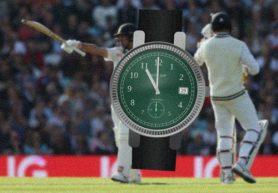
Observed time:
h=11 m=0
